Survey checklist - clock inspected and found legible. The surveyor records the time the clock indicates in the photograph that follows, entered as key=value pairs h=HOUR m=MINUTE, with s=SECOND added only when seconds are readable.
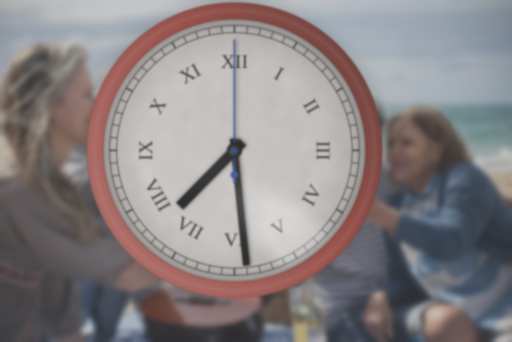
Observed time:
h=7 m=29 s=0
